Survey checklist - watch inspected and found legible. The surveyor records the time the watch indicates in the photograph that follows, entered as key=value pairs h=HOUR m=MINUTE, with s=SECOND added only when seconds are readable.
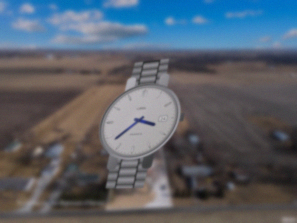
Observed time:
h=3 m=38
